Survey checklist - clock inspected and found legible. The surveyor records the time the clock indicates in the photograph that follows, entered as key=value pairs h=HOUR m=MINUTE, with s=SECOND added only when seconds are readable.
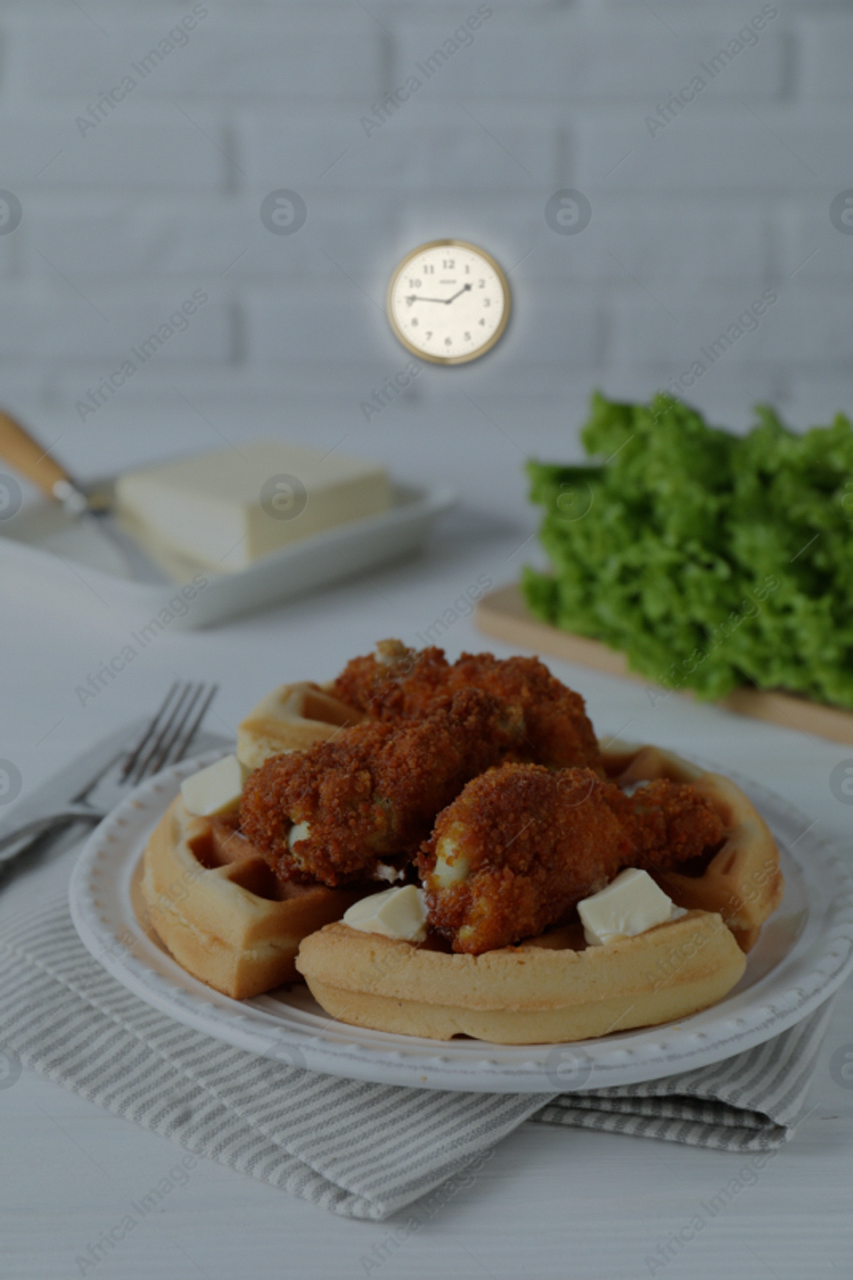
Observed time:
h=1 m=46
